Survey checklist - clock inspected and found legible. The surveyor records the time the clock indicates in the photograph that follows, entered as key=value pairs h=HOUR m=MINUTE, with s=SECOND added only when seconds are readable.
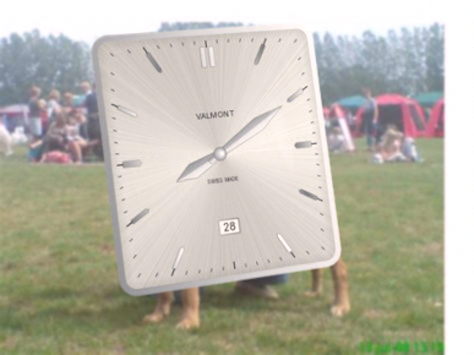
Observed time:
h=8 m=10
